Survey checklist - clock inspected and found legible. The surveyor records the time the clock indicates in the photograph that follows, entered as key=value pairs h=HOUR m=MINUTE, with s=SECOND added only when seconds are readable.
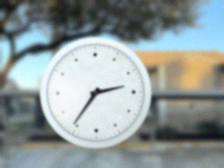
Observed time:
h=2 m=36
